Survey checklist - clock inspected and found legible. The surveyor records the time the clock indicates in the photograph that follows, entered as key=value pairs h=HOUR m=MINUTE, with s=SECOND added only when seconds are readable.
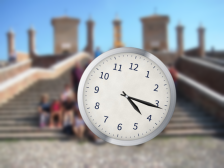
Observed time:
h=4 m=16
